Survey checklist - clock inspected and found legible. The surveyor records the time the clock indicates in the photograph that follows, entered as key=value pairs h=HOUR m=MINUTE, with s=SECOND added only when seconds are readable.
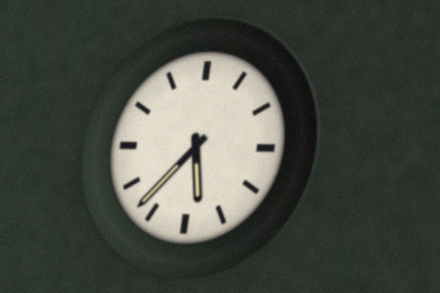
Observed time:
h=5 m=37
